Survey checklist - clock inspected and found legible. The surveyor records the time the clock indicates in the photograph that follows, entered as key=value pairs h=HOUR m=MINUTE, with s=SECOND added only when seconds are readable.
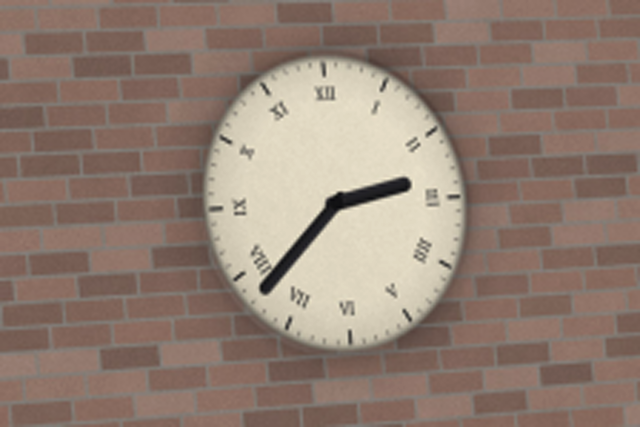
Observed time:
h=2 m=38
